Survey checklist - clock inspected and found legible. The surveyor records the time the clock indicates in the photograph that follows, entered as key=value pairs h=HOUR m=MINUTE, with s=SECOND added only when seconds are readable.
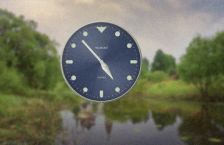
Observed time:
h=4 m=53
